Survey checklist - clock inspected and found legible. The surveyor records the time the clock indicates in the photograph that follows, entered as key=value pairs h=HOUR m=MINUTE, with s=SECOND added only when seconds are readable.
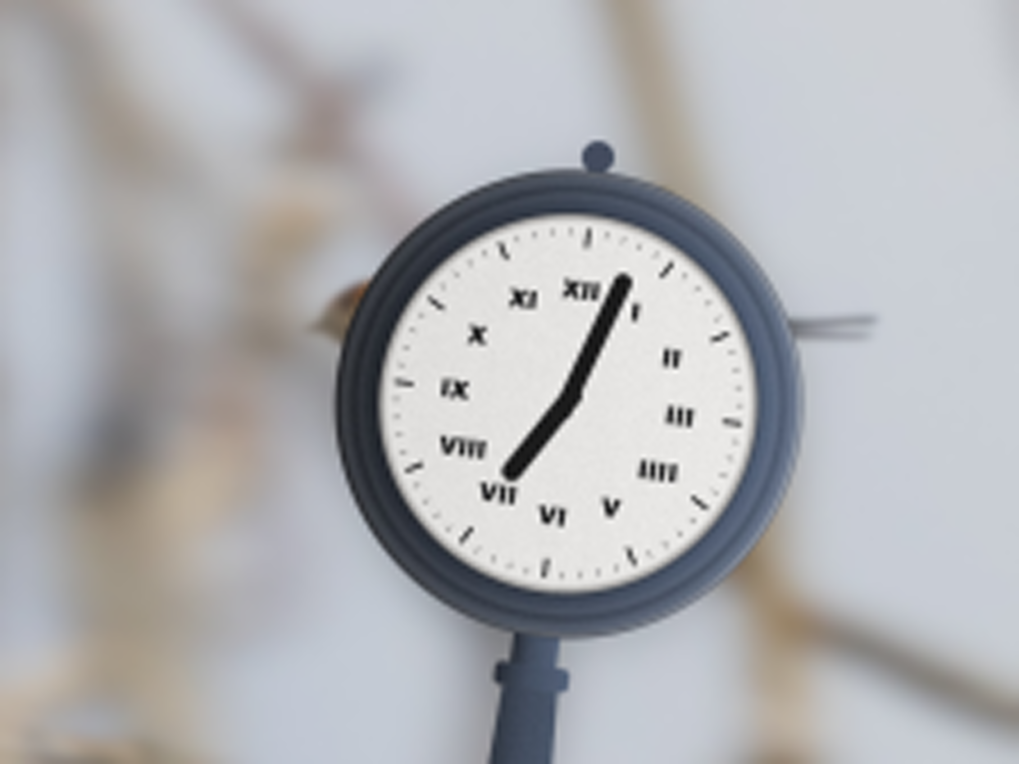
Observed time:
h=7 m=3
